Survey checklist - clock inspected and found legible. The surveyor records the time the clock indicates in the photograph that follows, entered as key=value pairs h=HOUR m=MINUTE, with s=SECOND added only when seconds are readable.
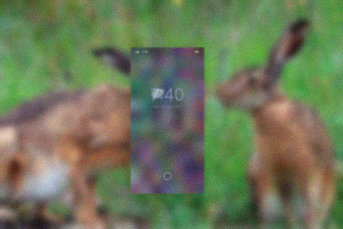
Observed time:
h=7 m=40
